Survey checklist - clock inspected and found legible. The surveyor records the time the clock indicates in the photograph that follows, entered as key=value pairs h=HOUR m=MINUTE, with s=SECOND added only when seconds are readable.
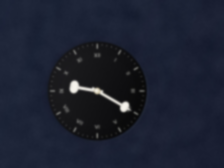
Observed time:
h=9 m=20
